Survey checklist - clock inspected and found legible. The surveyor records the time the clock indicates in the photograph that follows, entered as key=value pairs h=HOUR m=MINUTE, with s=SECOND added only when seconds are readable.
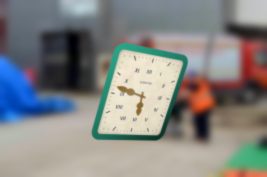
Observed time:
h=5 m=47
